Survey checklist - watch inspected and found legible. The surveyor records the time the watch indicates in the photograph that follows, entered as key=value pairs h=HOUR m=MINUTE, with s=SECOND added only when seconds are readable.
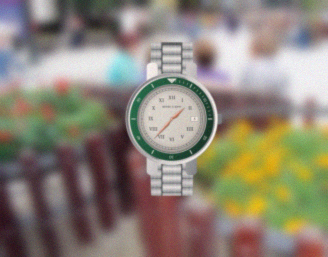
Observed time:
h=1 m=37
